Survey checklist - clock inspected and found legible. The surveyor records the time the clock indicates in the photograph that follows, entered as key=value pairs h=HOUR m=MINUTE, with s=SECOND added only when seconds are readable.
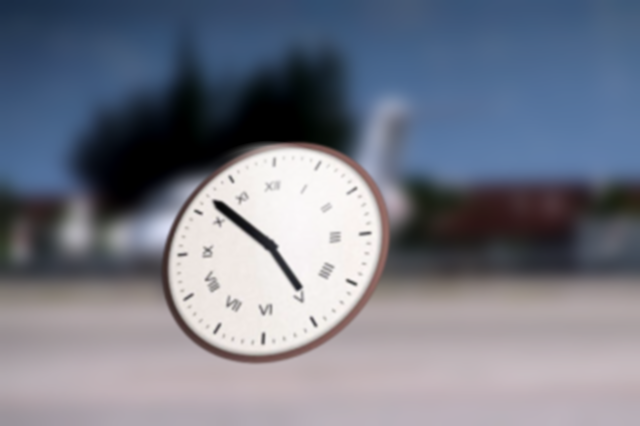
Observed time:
h=4 m=52
